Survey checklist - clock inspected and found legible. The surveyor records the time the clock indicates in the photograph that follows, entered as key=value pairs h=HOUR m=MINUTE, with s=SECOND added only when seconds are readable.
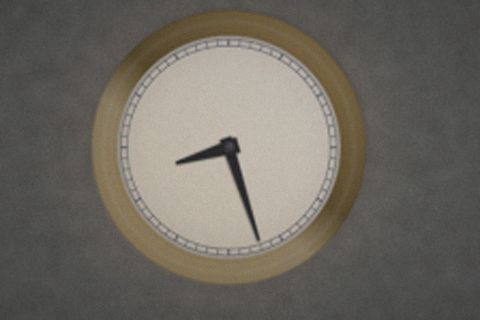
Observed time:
h=8 m=27
